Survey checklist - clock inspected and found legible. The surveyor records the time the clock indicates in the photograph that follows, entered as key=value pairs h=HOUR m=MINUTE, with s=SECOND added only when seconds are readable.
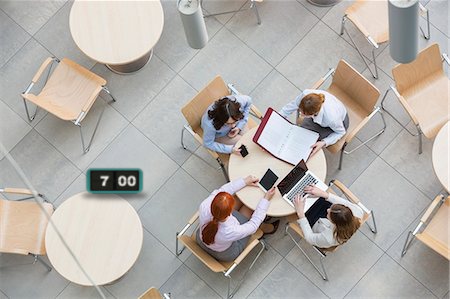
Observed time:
h=7 m=0
